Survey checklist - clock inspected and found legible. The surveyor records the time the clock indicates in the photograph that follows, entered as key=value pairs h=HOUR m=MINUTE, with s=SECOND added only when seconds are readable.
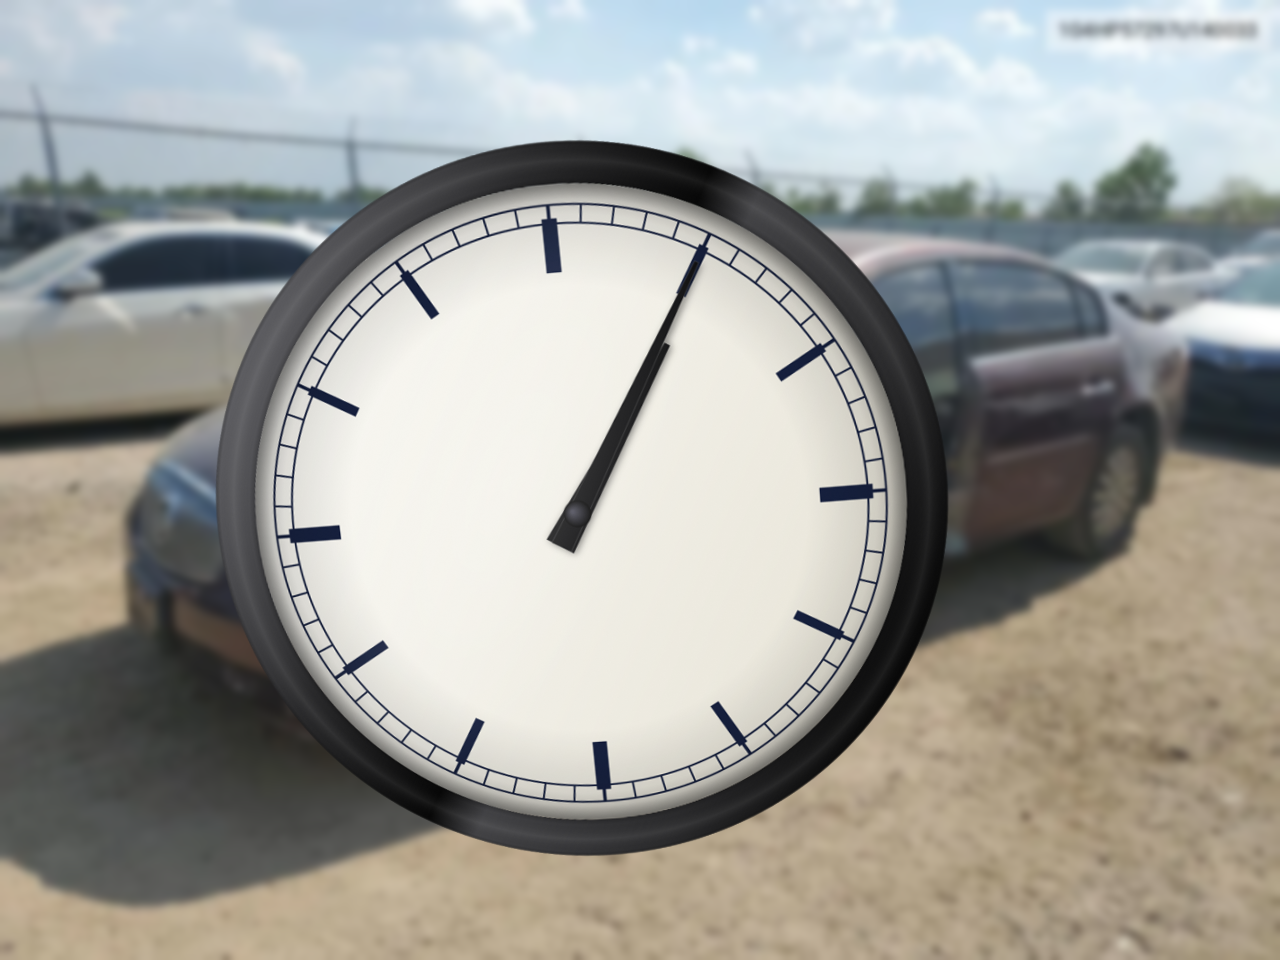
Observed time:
h=1 m=5
